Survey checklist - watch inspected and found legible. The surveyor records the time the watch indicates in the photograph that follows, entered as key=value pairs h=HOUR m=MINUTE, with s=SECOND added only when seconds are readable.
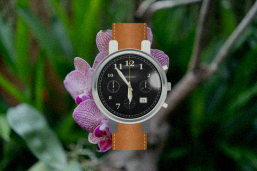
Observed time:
h=5 m=54
